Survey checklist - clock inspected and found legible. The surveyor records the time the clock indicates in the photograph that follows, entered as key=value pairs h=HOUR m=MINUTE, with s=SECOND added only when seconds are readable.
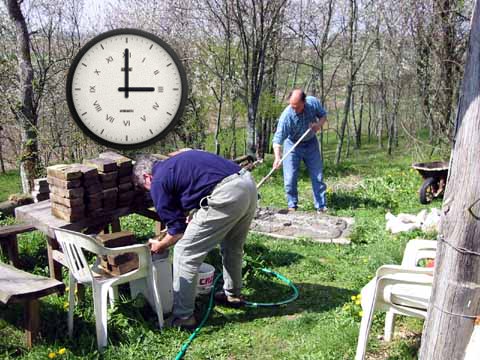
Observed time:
h=3 m=0
